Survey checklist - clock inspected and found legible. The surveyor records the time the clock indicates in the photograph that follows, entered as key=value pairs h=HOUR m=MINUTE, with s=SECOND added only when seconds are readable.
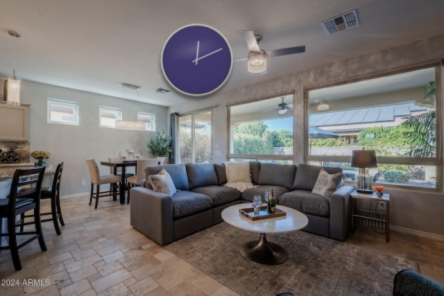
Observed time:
h=12 m=11
